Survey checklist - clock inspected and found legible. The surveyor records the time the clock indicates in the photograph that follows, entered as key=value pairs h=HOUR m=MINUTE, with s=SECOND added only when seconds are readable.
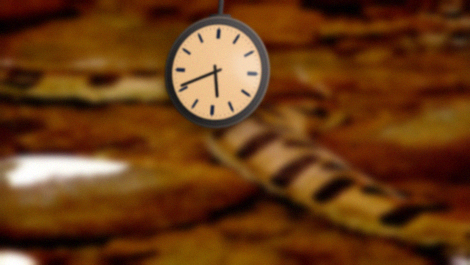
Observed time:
h=5 m=41
